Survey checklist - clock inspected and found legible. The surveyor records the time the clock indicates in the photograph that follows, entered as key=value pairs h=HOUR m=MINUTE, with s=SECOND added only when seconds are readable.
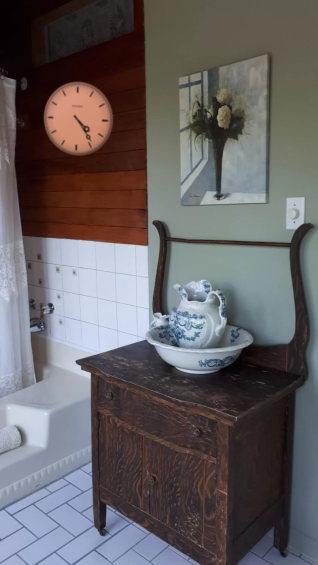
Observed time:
h=4 m=24
